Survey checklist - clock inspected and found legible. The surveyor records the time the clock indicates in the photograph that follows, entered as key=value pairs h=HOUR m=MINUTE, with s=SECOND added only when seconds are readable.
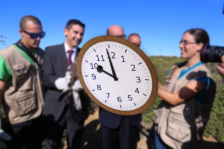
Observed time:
h=9 m=59
